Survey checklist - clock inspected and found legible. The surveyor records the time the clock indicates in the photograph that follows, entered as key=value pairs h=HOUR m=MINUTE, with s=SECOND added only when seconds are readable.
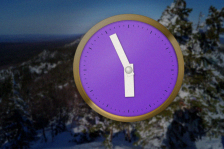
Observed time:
h=5 m=56
